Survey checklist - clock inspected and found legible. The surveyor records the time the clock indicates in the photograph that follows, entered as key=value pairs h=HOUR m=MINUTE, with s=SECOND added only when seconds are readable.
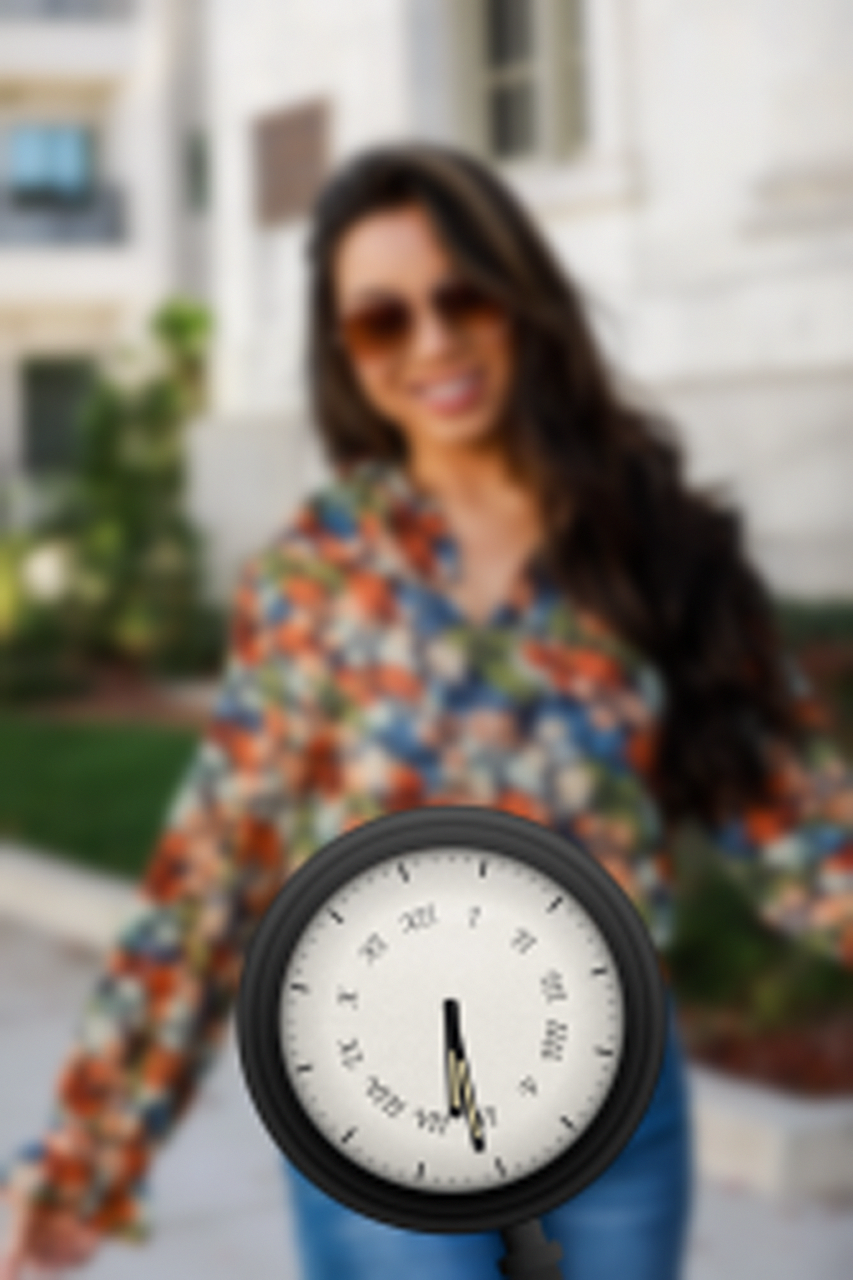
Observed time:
h=6 m=31
